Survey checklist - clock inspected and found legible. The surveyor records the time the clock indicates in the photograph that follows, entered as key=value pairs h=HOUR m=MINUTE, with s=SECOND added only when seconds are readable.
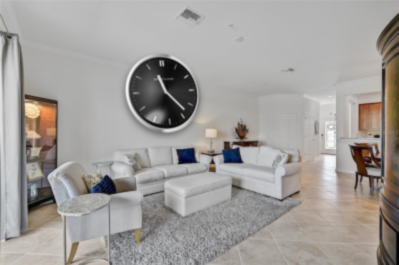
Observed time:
h=11 m=23
